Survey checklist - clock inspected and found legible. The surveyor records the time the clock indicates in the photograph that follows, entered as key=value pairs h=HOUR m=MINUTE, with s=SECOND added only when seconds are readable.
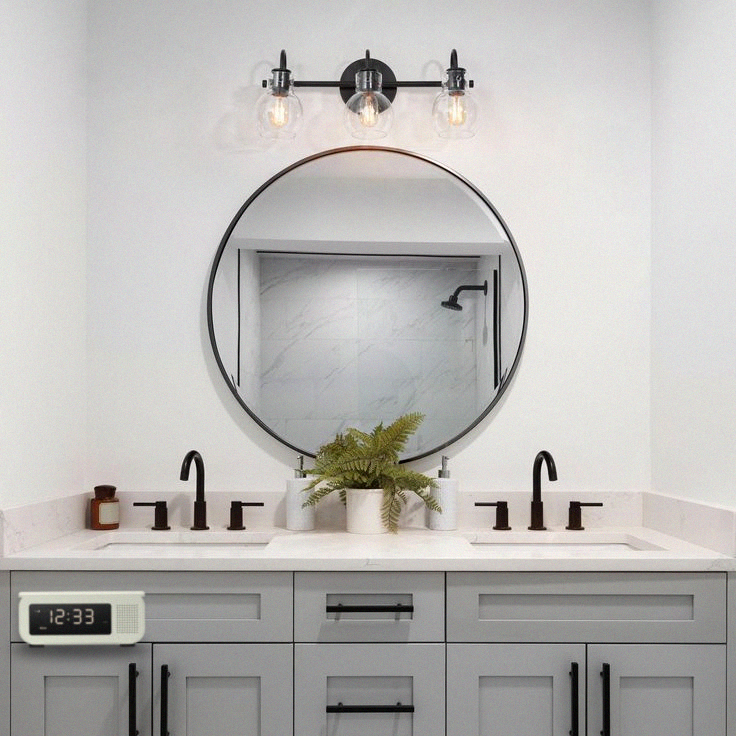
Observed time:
h=12 m=33
